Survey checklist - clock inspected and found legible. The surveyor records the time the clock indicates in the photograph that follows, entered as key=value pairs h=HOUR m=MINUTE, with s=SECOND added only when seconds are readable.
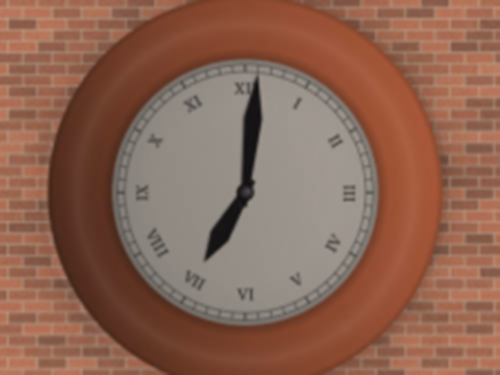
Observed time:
h=7 m=1
